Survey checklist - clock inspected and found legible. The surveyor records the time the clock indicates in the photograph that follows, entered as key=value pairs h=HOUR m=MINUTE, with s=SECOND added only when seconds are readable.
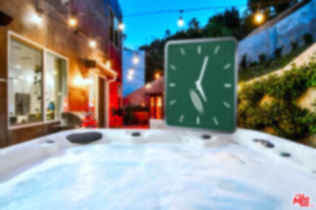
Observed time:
h=5 m=3
